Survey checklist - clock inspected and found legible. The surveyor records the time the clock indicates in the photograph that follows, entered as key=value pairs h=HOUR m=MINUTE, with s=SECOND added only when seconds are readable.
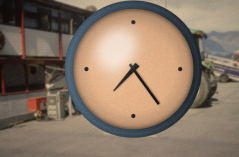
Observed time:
h=7 m=24
